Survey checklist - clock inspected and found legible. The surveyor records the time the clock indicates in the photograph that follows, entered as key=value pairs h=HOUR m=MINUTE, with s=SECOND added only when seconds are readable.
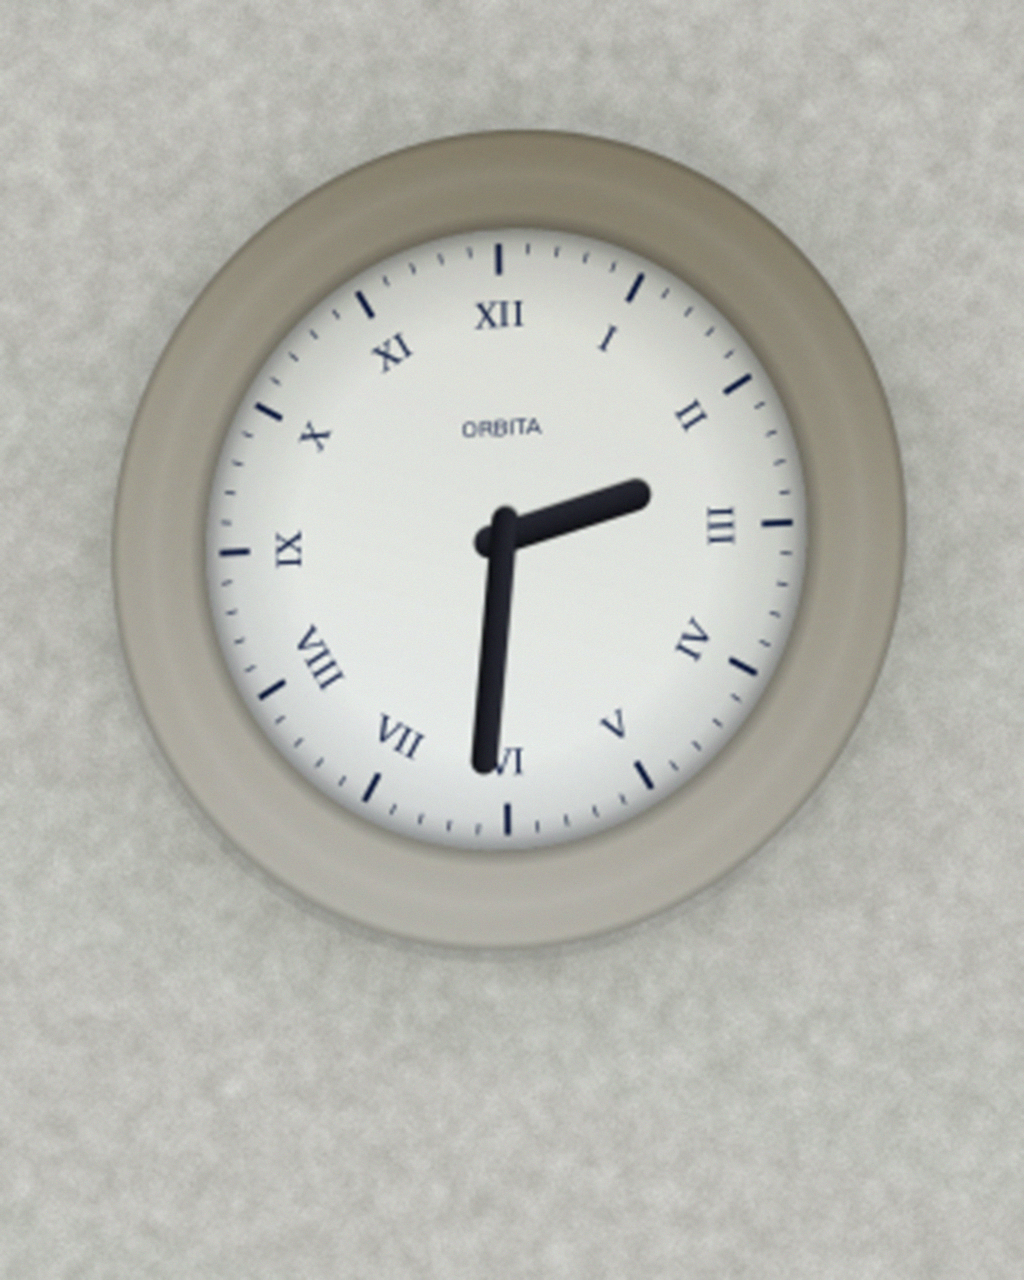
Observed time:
h=2 m=31
